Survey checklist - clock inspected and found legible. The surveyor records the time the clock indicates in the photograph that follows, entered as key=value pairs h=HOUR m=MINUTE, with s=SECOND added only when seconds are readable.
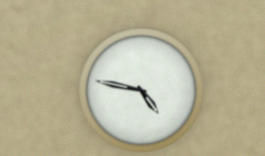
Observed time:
h=4 m=47
